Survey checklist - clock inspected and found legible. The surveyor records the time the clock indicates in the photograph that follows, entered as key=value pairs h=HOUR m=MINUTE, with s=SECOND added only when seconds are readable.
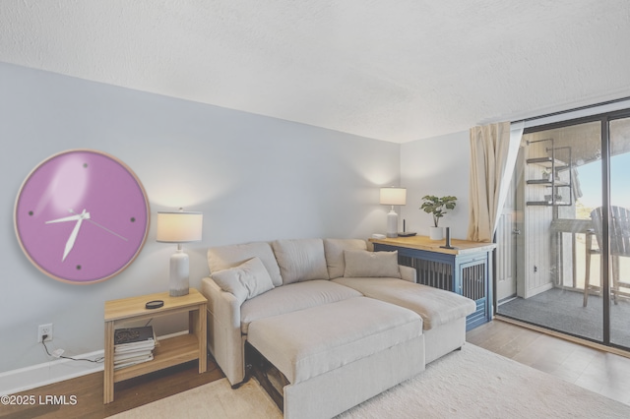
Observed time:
h=8 m=33 s=19
